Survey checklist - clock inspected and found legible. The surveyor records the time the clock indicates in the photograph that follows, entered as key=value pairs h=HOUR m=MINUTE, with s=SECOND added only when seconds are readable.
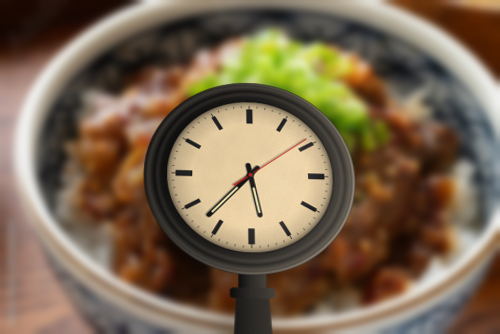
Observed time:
h=5 m=37 s=9
